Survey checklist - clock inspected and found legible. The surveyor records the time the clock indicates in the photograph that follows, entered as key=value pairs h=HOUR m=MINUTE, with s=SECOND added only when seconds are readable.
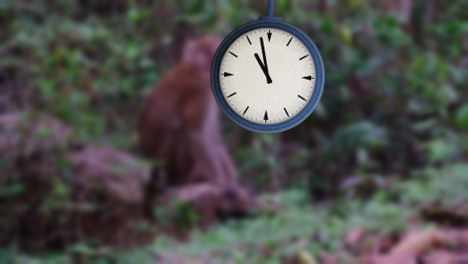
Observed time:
h=10 m=58
